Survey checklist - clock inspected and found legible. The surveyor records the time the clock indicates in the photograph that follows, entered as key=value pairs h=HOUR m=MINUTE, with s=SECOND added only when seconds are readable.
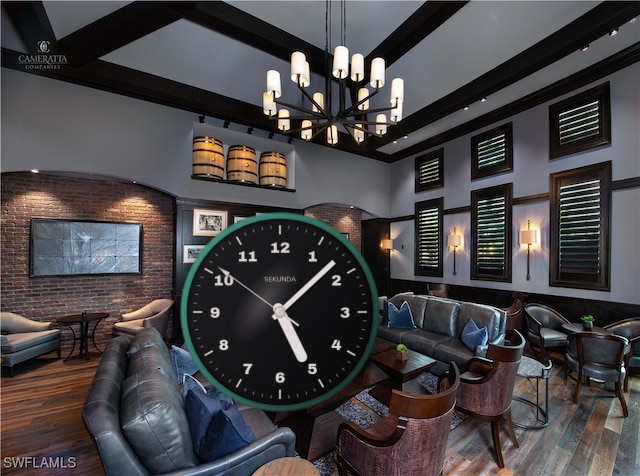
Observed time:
h=5 m=7 s=51
